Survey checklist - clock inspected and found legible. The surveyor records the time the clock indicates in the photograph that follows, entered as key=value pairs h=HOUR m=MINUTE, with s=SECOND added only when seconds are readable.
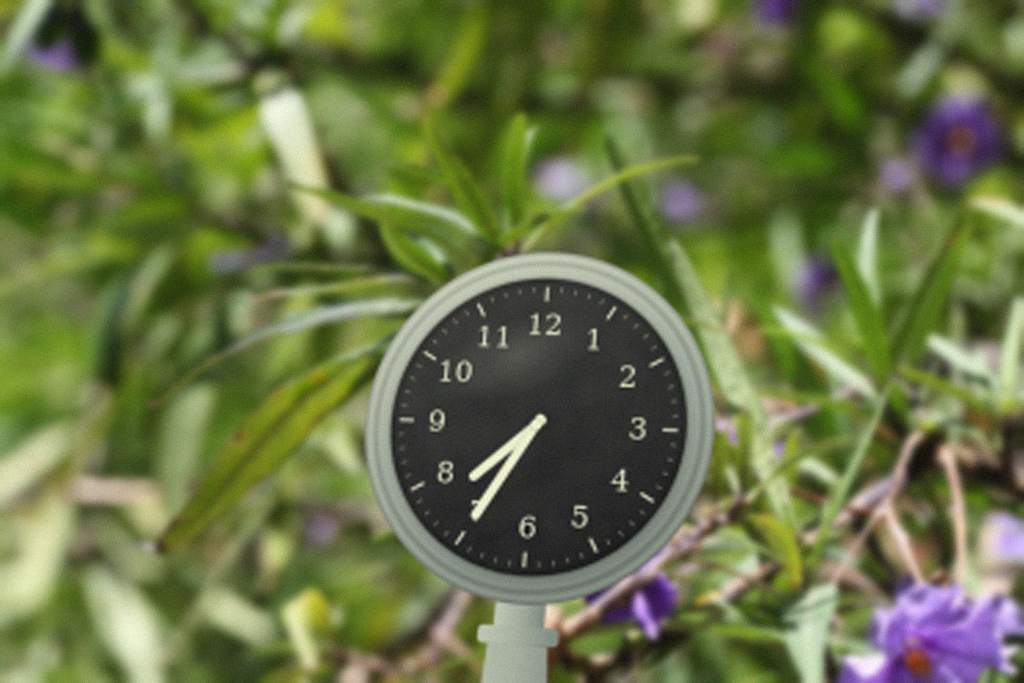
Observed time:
h=7 m=35
